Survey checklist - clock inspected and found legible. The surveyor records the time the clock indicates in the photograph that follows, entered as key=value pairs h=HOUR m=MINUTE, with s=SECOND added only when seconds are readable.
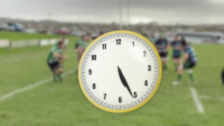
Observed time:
h=5 m=26
